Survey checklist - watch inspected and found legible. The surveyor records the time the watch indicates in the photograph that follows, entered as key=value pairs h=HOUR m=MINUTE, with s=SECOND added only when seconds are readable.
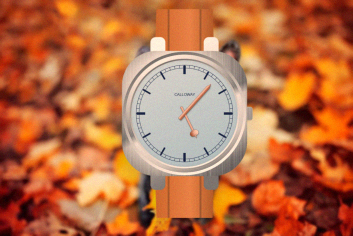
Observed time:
h=5 m=7
